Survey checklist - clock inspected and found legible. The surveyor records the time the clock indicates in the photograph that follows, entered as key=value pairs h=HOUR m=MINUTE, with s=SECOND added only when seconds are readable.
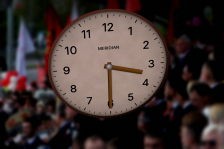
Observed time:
h=3 m=30
